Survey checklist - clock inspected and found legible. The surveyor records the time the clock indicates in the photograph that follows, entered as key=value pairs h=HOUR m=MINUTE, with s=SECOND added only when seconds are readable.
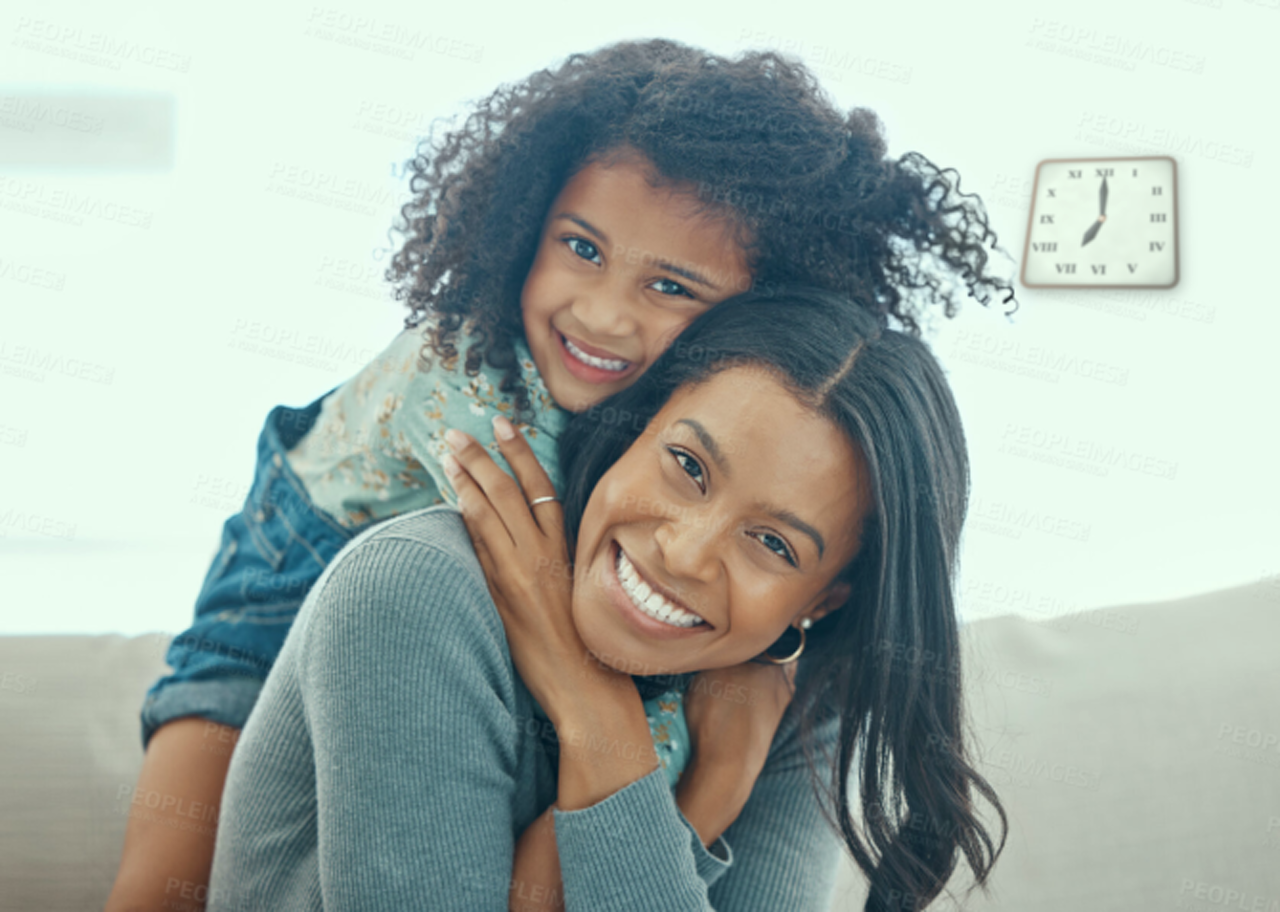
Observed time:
h=7 m=0
